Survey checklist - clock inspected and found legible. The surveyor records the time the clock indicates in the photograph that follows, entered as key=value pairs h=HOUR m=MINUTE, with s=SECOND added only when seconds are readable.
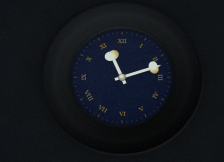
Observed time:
h=11 m=12
